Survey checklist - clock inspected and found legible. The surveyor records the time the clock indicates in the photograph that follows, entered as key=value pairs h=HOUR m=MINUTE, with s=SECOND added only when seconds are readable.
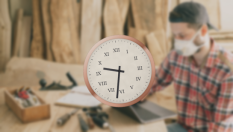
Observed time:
h=9 m=32
